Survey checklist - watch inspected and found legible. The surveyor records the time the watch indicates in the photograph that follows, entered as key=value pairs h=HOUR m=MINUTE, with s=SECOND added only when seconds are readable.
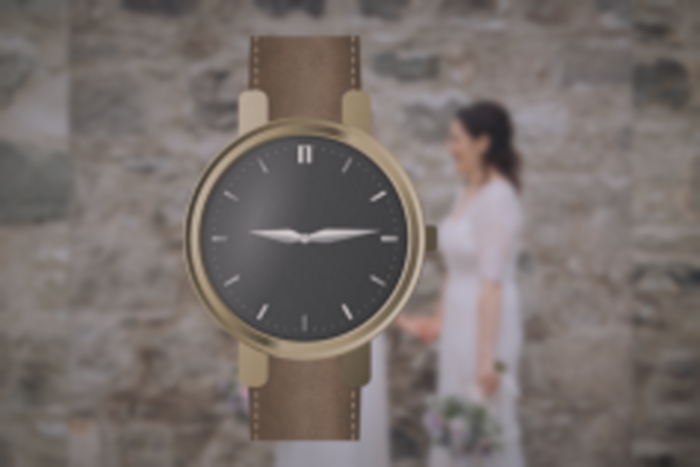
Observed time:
h=9 m=14
